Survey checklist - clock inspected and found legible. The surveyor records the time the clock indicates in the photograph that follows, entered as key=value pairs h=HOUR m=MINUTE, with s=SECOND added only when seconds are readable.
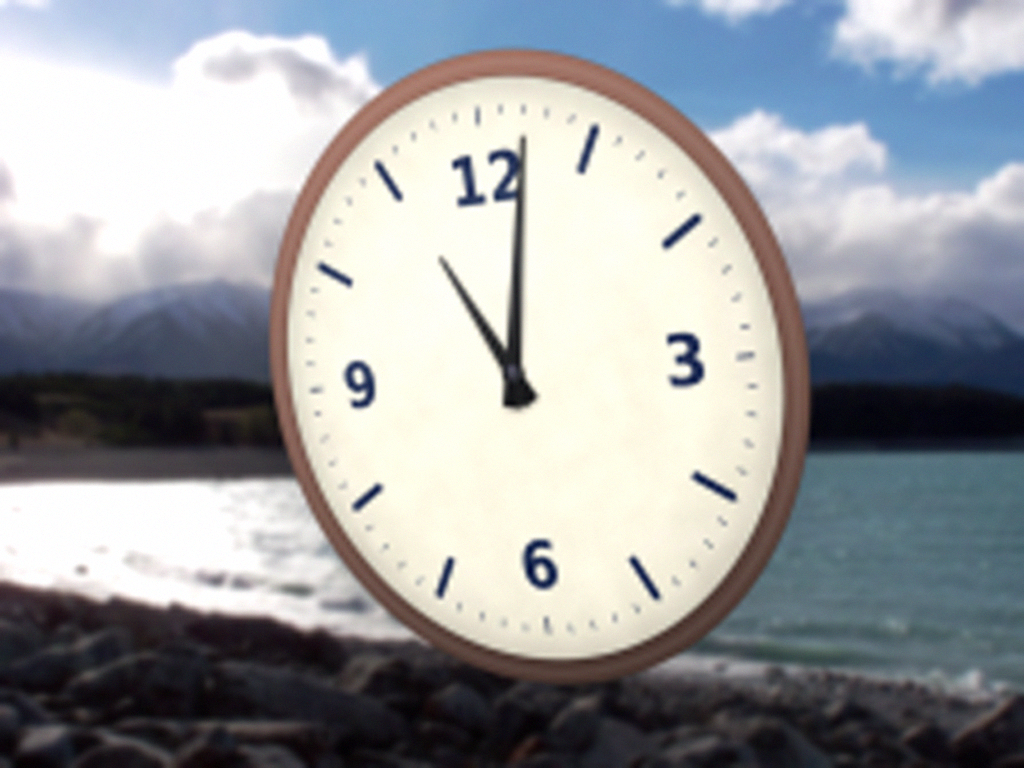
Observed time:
h=11 m=2
